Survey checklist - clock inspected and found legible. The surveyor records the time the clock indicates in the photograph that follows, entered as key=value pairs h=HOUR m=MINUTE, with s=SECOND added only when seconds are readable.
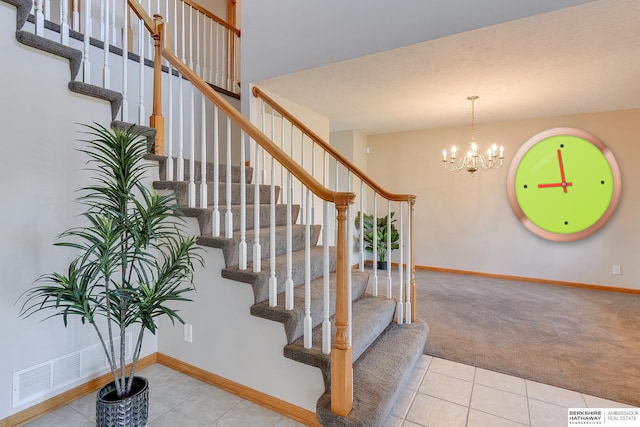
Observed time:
h=8 m=59
